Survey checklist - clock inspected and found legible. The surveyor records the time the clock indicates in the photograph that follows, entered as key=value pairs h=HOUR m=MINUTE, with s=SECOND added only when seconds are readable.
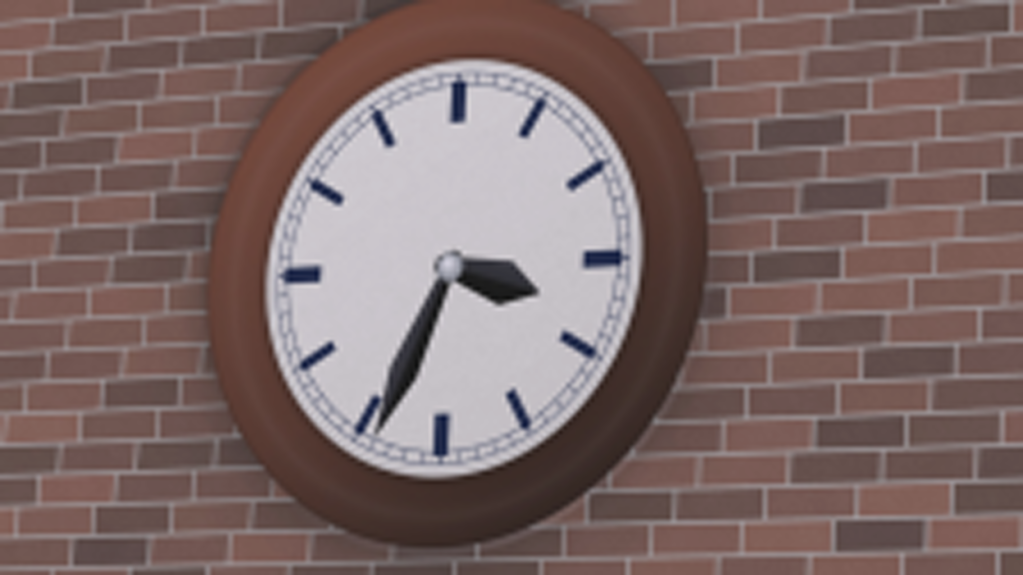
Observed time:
h=3 m=34
